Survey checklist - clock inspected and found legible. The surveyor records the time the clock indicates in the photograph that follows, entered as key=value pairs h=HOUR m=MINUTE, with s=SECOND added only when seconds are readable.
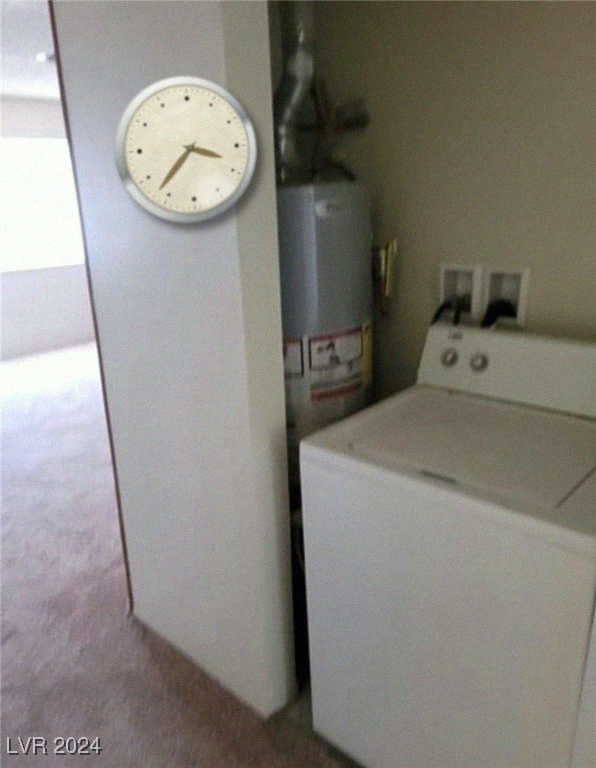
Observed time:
h=3 m=37
